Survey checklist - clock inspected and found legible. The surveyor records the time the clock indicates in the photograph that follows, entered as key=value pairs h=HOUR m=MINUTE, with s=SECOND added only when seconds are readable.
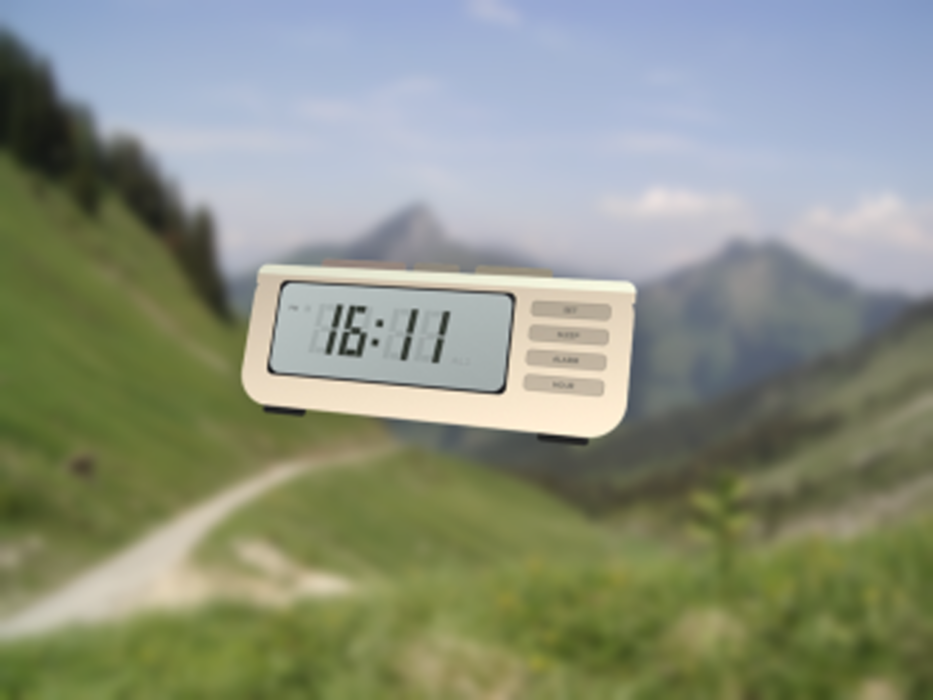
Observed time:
h=16 m=11
